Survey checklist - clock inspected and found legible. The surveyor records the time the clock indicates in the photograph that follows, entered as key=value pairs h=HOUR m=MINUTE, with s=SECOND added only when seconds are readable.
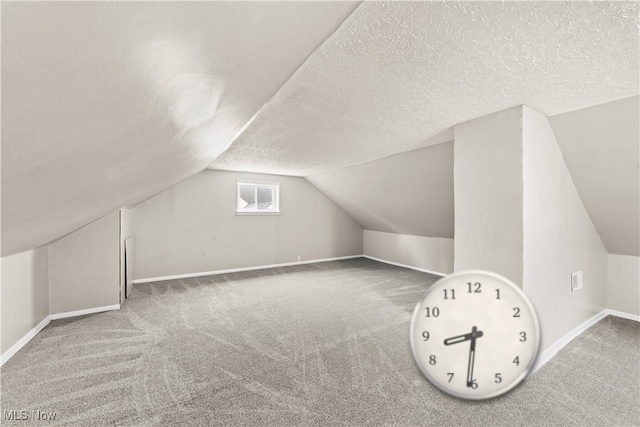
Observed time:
h=8 m=31
